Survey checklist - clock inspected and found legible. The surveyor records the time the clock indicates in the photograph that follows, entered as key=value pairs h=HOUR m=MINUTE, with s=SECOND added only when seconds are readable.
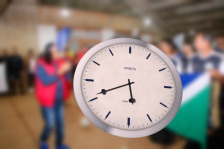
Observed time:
h=5 m=41
